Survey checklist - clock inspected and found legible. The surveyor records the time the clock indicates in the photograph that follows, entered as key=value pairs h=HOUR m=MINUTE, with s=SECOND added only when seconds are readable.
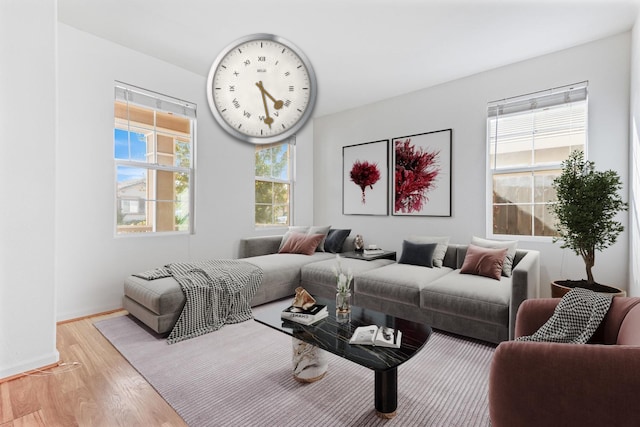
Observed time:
h=4 m=28
